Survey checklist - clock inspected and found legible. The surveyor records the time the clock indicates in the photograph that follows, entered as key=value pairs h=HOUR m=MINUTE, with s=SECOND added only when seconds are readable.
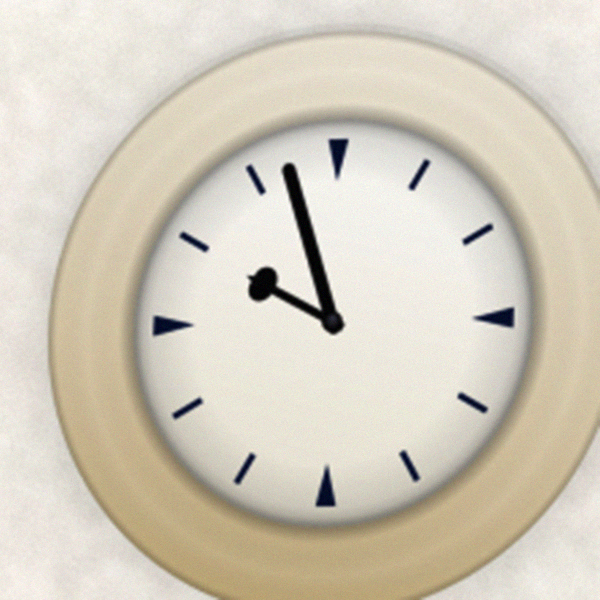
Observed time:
h=9 m=57
